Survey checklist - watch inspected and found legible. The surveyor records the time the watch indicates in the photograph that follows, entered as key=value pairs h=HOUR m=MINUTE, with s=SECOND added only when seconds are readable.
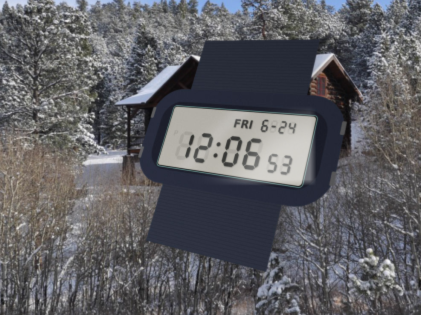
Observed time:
h=12 m=6 s=53
